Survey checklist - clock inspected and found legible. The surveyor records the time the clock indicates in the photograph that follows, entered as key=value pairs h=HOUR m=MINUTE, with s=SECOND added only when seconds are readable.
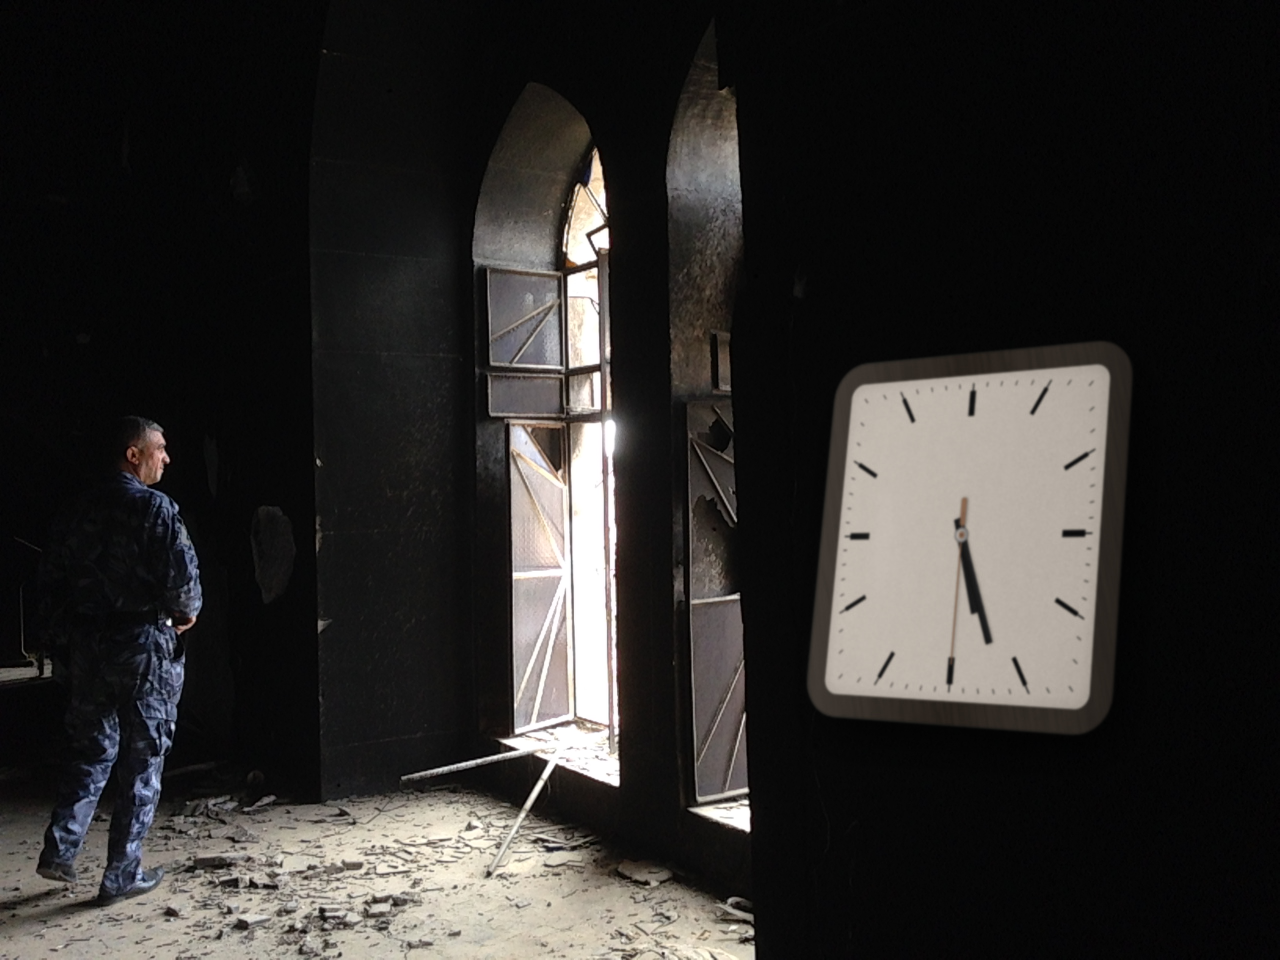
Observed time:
h=5 m=26 s=30
